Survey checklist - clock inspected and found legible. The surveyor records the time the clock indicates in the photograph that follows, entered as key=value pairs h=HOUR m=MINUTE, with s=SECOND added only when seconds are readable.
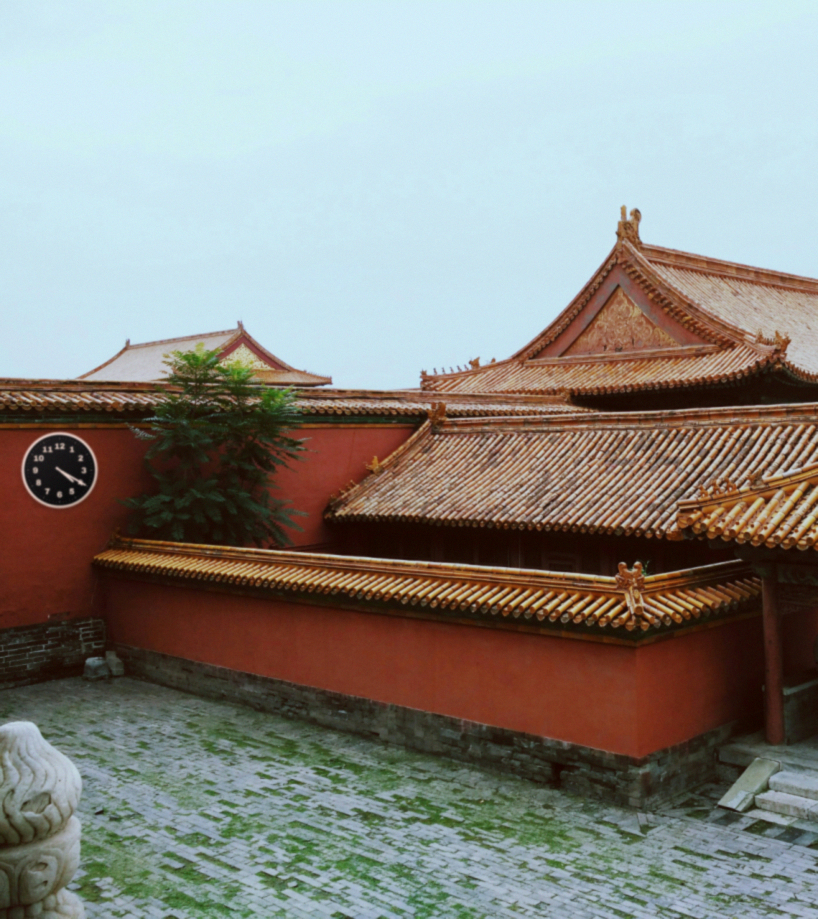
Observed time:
h=4 m=20
